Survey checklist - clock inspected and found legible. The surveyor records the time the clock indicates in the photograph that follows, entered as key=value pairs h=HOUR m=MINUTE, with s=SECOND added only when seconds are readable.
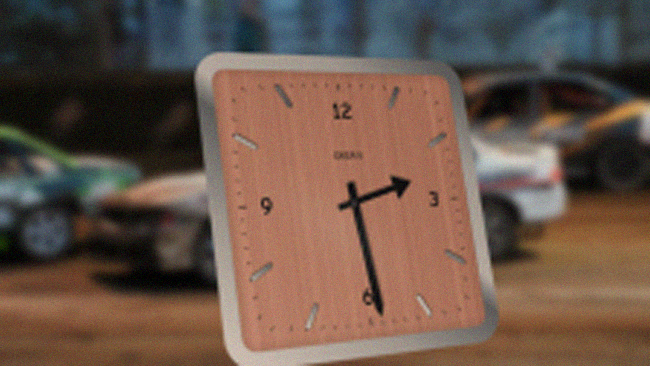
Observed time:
h=2 m=29
